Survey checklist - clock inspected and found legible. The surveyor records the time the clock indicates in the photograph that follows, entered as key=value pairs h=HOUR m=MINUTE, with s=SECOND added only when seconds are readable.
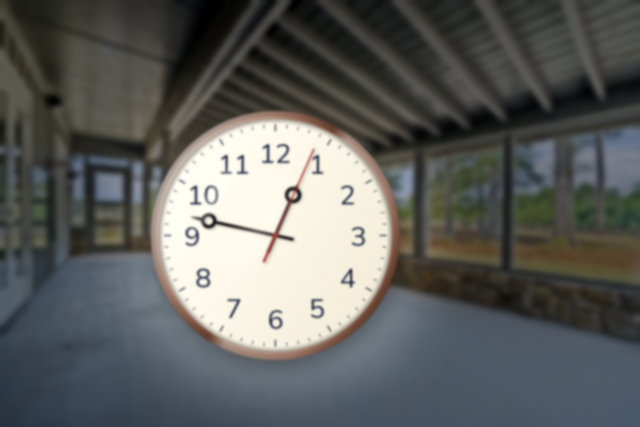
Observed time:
h=12 m=47 s=4
